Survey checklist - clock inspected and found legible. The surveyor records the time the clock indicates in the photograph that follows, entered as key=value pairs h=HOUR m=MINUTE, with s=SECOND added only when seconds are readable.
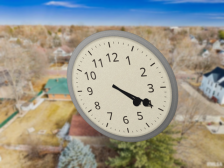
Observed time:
h=4 m=20
